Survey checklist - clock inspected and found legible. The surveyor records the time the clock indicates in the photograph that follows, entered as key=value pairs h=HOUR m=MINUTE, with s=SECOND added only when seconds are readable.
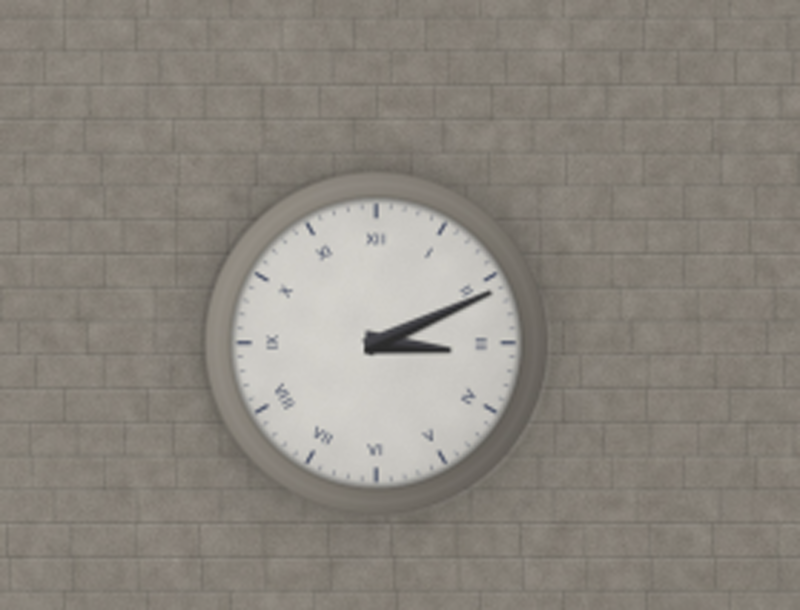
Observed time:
h=3 m=11
